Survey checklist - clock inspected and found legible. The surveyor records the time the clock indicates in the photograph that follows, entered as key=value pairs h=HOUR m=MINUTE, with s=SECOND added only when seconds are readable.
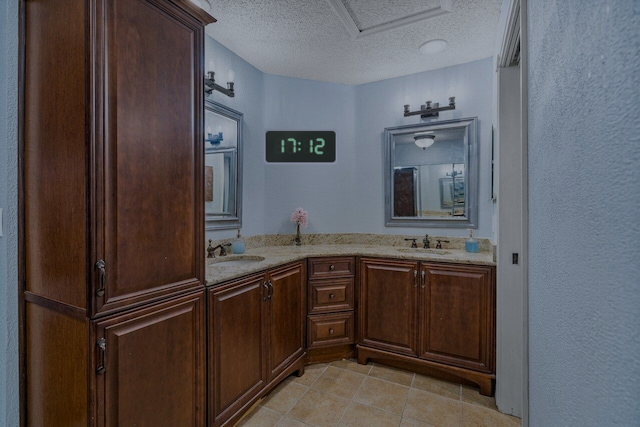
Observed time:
h=17 m=12
